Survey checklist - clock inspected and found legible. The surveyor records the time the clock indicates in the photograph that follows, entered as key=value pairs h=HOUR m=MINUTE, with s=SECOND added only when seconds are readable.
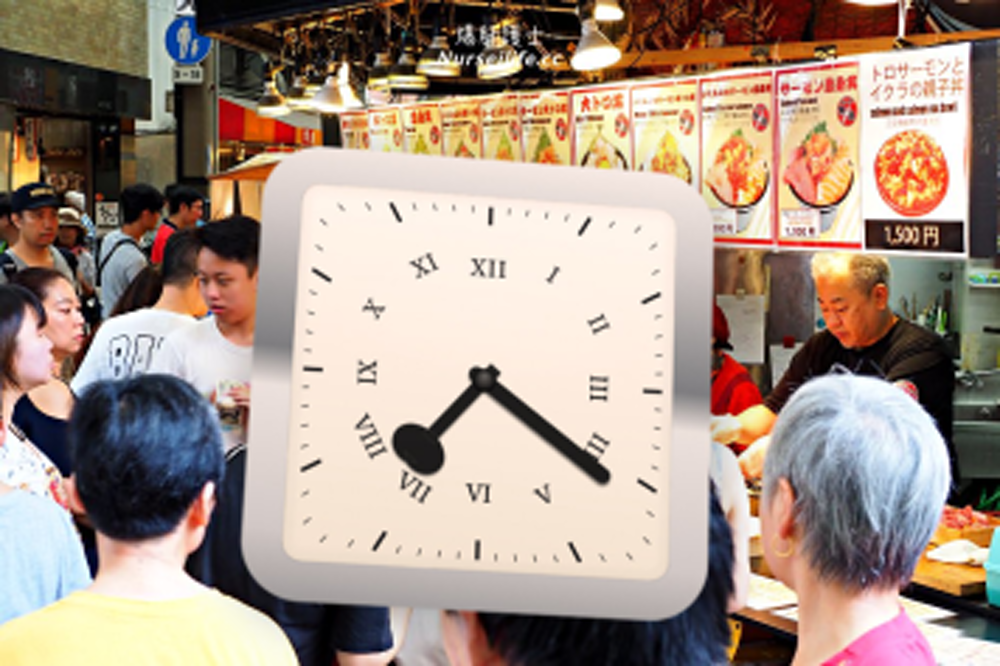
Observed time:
h=7 m=21
